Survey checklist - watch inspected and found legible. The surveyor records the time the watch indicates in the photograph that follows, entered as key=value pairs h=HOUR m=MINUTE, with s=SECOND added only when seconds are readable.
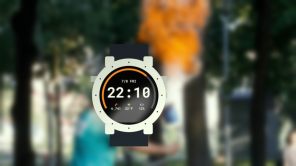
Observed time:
h=22 m=10
